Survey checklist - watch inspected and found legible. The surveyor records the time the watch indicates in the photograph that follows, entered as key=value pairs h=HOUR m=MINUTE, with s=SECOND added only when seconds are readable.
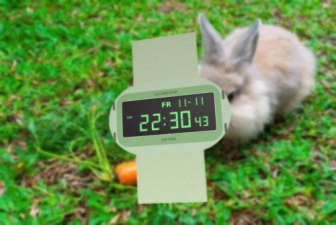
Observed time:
h=22 m=30 s=43
